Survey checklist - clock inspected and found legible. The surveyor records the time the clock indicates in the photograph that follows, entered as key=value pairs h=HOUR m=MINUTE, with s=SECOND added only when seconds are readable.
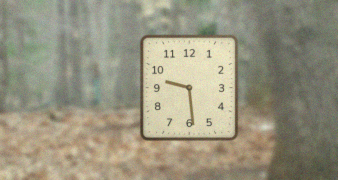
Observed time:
h=9 m=29
